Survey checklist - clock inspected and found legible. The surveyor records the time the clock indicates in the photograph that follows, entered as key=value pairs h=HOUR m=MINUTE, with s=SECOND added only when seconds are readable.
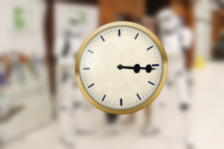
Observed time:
h=3 m=16
